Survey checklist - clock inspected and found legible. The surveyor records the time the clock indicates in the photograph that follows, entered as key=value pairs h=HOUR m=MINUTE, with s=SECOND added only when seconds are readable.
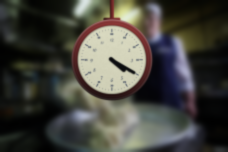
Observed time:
h=4 m=20
